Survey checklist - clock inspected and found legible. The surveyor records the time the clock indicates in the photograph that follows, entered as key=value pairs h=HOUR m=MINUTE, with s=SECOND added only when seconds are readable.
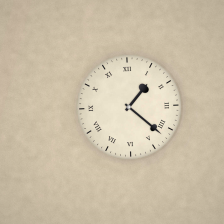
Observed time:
h=1 m=22
